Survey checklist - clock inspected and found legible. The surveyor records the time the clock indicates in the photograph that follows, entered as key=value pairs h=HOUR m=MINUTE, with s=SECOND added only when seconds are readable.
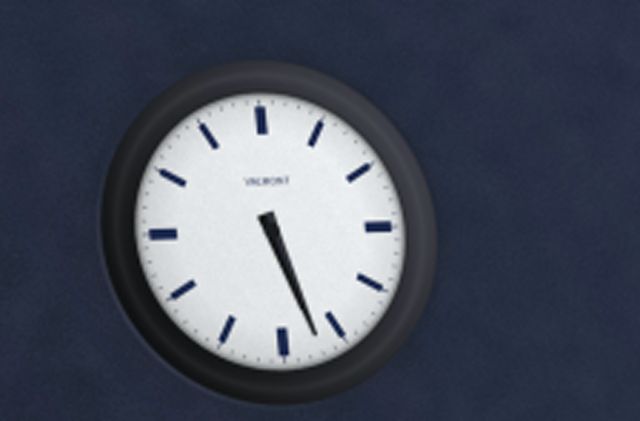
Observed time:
h=5 m=27
